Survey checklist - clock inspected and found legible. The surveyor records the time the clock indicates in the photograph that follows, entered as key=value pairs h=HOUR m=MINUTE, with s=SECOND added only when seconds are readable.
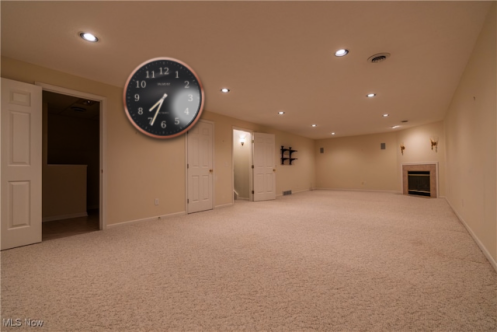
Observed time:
h=7 m=34
